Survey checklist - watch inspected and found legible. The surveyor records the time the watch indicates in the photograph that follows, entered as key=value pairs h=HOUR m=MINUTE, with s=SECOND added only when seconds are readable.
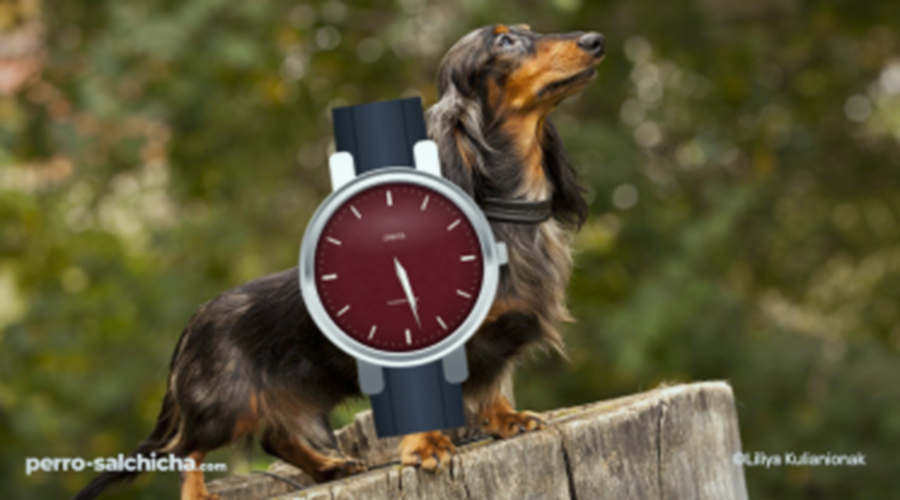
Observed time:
h=5 m=28
